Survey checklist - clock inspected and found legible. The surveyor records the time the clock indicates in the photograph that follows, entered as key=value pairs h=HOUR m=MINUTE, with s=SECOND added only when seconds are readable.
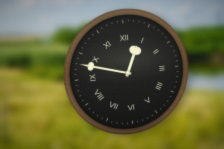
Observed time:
h=12 m=48
